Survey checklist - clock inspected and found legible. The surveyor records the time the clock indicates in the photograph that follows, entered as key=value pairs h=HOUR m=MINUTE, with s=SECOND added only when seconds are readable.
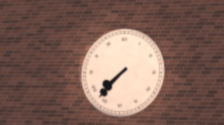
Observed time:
h=7 m=37
